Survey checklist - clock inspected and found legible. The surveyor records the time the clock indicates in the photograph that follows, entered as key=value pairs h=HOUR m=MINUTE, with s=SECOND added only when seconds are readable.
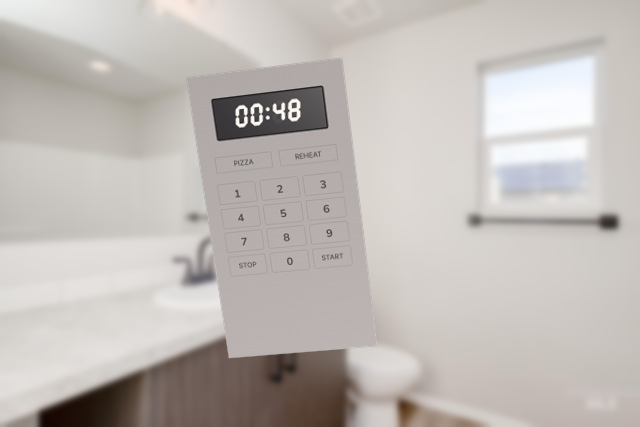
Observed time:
h=0 m=48
